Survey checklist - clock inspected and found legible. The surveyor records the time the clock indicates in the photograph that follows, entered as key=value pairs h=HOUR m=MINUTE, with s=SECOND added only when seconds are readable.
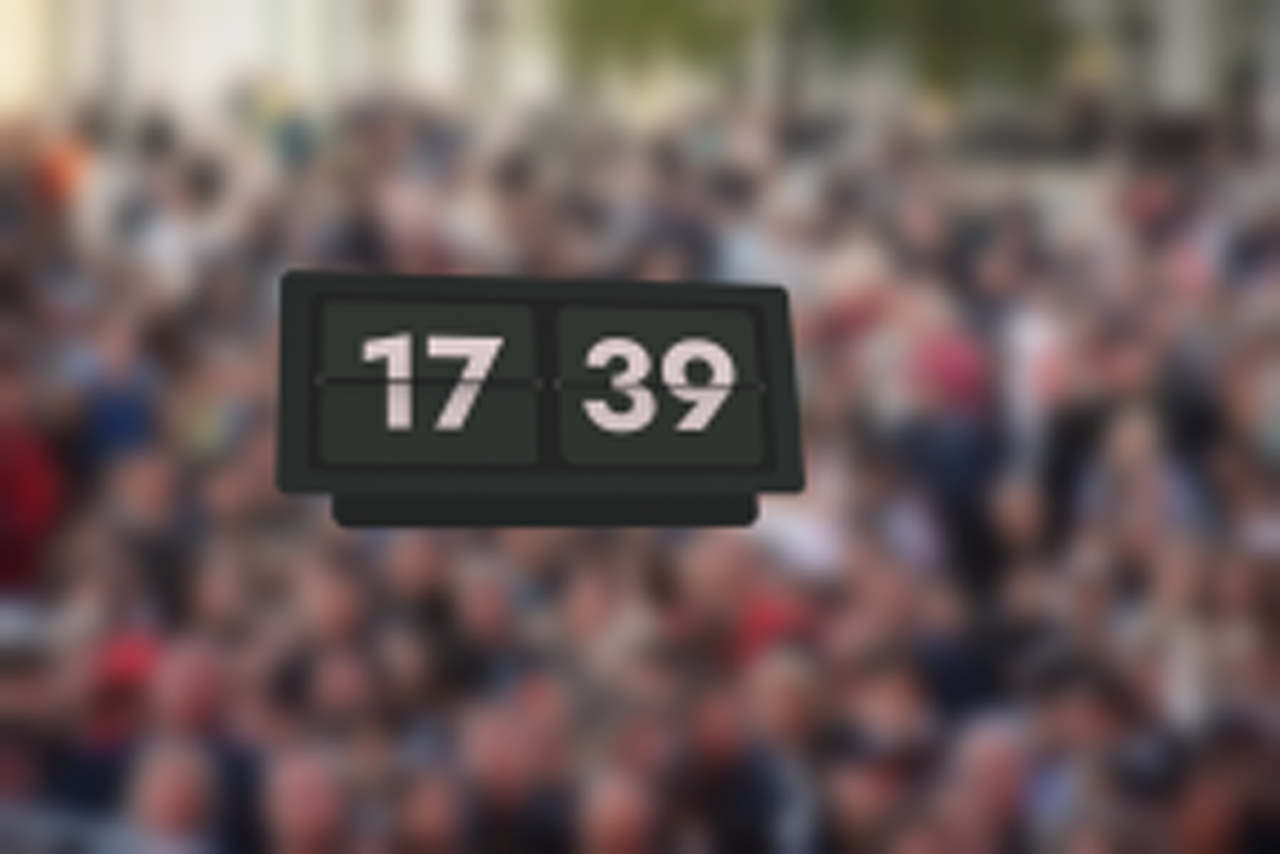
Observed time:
h=17 m=39
